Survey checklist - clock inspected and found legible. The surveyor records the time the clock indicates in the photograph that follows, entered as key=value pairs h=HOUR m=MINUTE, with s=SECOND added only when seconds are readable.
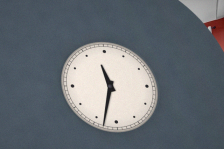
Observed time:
h=11 m=33
